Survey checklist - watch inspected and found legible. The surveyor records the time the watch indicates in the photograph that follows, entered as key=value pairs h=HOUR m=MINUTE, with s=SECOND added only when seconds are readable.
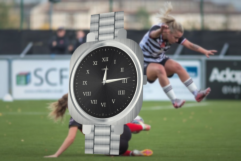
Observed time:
h=12 m=14
